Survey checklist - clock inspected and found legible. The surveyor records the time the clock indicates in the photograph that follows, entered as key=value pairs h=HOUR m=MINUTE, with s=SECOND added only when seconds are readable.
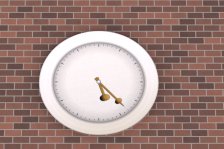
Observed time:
h=5 m=23
